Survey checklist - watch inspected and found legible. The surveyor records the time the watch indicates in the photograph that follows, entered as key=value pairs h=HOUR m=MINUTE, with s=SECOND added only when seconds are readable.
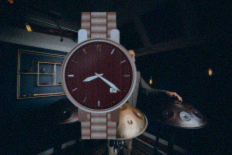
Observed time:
h=8 m=21
